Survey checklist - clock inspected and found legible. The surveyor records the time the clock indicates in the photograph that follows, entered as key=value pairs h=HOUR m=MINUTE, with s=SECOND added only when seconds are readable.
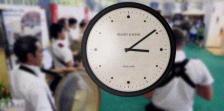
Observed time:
h=3 m=9
